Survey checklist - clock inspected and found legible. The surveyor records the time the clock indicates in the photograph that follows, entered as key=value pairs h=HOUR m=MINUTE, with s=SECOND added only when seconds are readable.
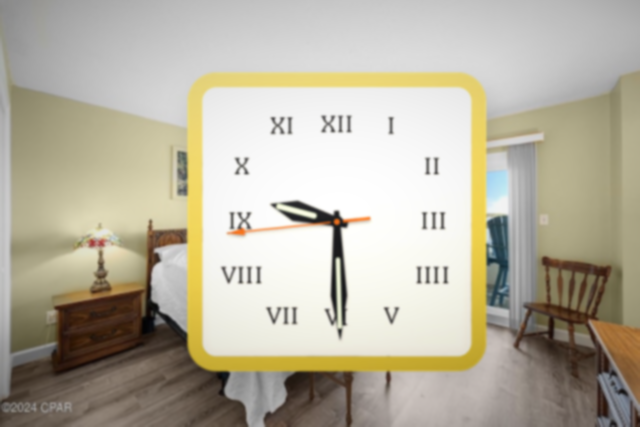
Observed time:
h=9 m=29 s=44
